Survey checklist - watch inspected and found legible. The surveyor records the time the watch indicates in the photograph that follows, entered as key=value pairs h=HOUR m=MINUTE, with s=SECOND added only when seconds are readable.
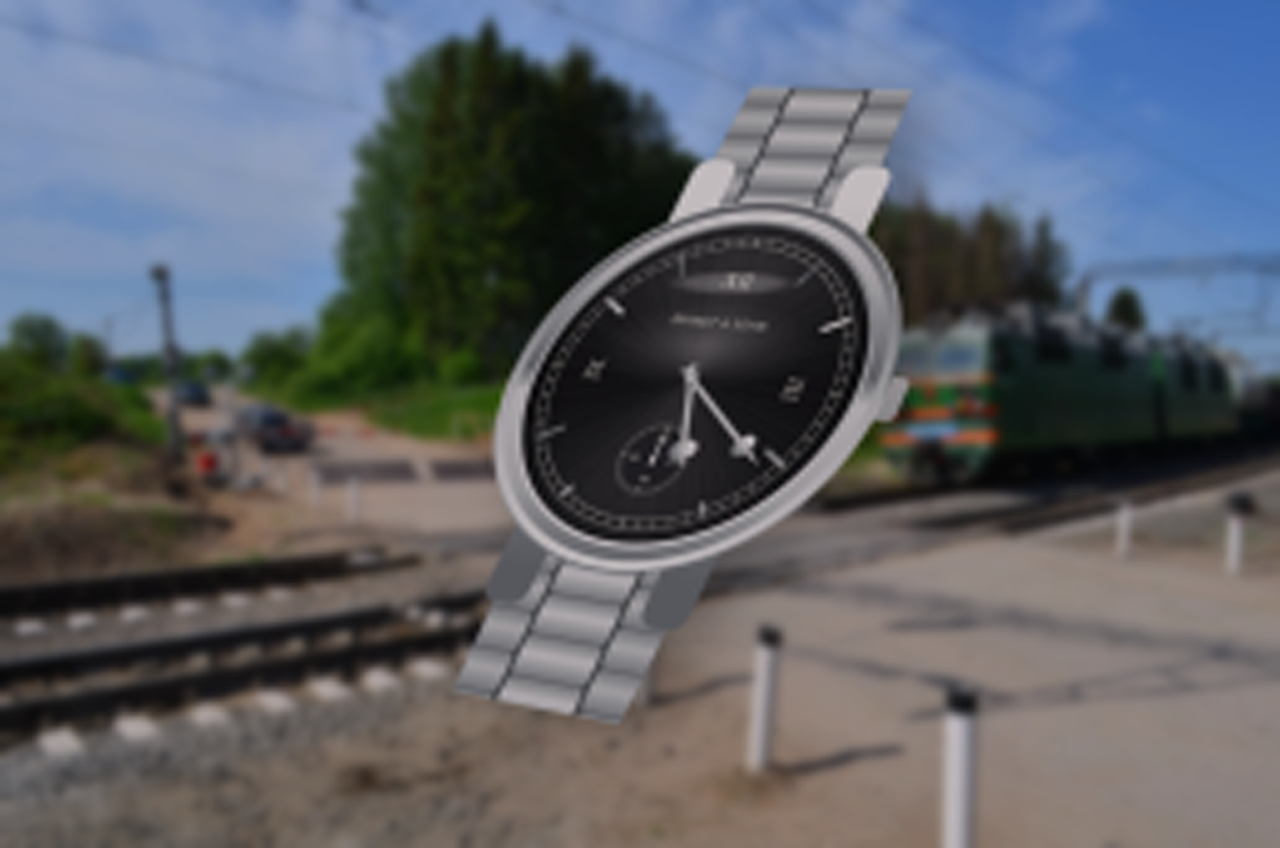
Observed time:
h=5 m=21
